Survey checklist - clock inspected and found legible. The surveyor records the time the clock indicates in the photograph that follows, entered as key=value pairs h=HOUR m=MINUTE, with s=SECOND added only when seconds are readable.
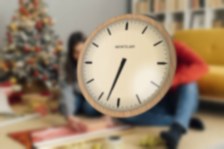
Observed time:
h=6 m=33
